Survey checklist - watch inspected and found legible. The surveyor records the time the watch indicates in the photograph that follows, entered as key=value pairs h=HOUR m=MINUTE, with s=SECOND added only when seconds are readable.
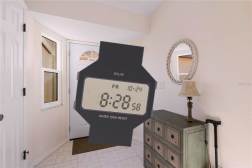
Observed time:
h=8 m=28 s=58
